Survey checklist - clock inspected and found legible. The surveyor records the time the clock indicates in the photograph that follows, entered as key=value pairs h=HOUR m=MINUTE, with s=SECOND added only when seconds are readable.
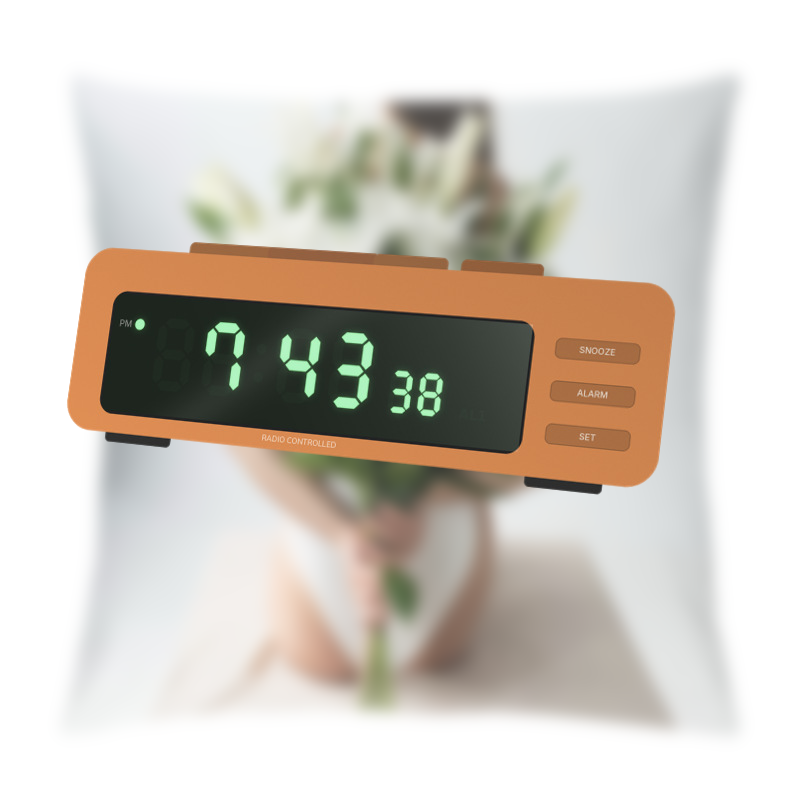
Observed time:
h=7 m=43 s=38
